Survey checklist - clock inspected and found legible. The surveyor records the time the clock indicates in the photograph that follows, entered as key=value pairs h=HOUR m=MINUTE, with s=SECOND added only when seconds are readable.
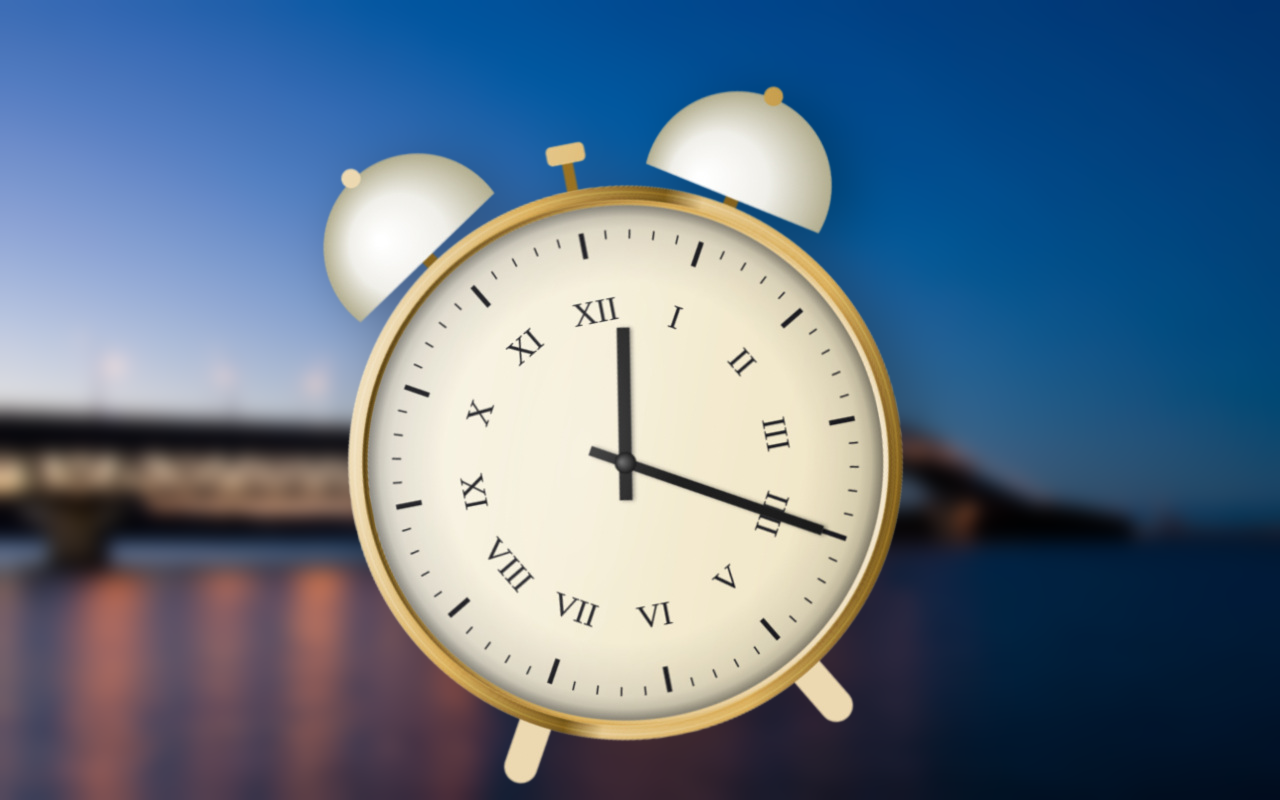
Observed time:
h=12 m=20
